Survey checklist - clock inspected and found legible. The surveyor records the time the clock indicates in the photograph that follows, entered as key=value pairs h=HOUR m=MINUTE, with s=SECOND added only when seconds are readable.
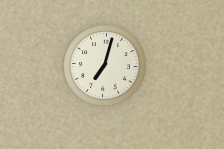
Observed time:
h=7 m=2
